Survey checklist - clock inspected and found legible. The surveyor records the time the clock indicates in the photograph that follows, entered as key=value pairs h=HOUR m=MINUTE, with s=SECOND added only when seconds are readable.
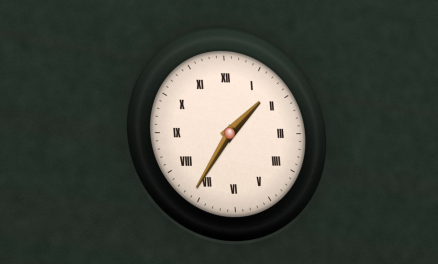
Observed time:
h=1 m=36
